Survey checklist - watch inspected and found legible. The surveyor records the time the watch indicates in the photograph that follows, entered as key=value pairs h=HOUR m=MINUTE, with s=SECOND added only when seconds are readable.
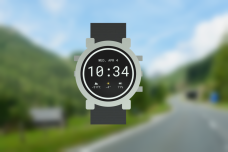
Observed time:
h=10 m=34
